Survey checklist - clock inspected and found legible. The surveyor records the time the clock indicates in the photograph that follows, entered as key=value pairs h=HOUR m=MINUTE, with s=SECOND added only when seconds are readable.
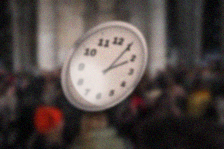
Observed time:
h=2 m=5
